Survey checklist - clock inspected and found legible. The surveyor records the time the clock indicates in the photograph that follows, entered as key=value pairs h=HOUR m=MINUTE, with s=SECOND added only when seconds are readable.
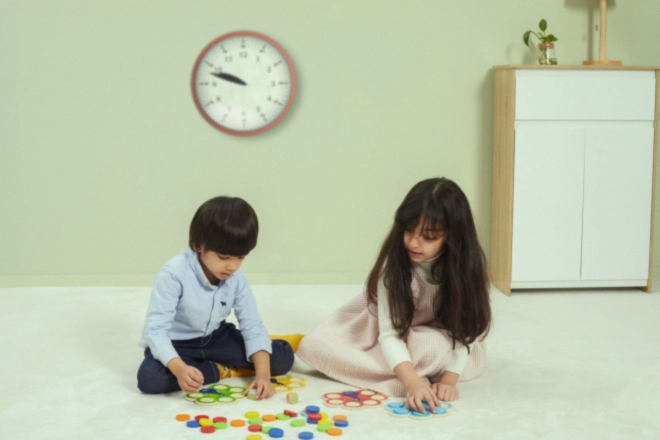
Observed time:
h=9 m=48
